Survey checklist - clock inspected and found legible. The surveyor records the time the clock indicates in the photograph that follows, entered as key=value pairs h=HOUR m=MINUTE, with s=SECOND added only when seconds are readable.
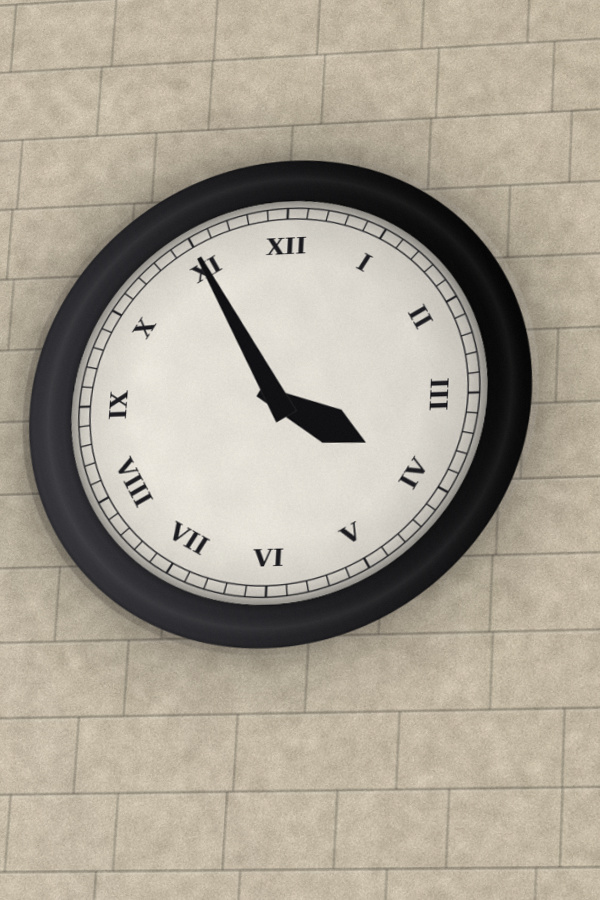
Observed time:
h=3 m=55
